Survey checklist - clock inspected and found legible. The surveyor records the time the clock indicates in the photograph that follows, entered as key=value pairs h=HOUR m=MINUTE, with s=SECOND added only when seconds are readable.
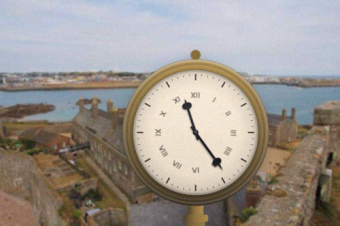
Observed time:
h=11 m=24
